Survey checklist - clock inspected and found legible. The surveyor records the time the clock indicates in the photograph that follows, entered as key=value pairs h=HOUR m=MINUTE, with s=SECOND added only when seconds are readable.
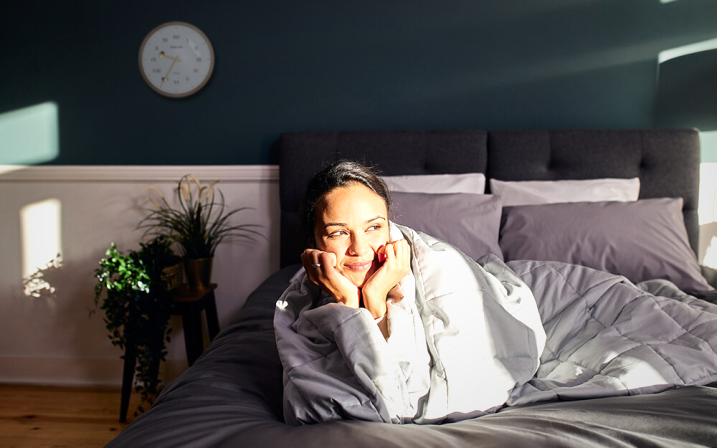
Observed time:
h=9 m=35
